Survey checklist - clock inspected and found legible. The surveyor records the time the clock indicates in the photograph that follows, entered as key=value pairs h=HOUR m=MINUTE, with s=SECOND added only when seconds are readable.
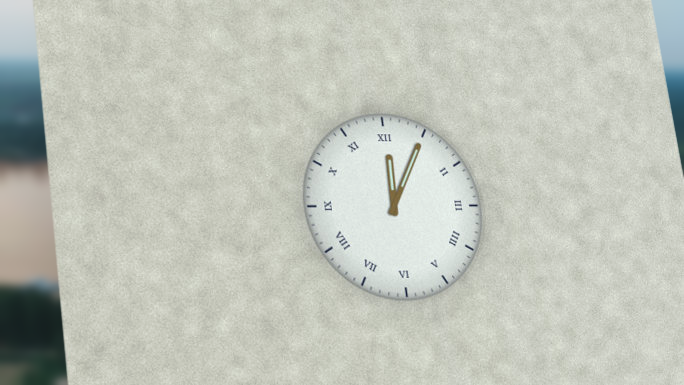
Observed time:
h=12 m=5
